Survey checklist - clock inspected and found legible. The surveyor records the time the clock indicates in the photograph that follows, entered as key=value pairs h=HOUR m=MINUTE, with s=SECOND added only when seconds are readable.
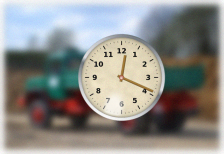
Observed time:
h=12 m=19
